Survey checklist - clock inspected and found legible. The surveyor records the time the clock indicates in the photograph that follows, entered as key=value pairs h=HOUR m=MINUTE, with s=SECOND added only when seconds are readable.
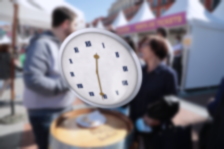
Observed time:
h=12 m=31
